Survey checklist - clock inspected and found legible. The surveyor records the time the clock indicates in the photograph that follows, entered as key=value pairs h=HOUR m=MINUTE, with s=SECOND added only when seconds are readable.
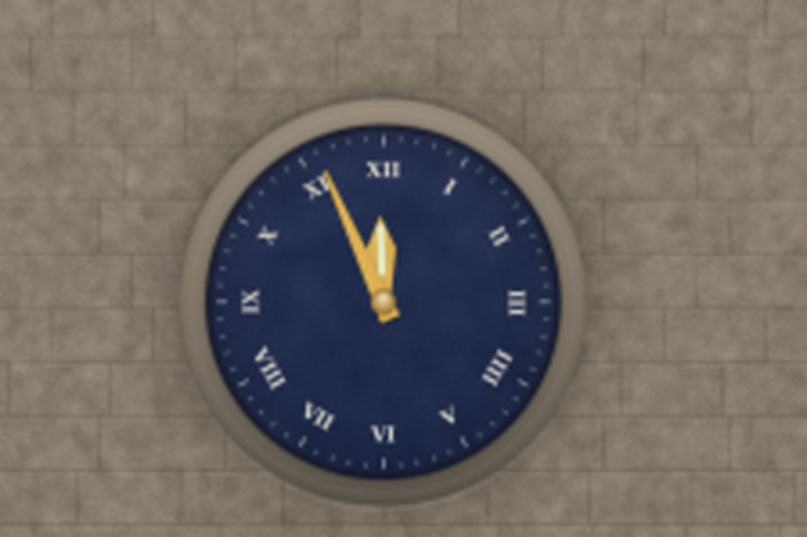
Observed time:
h=11 m=56
